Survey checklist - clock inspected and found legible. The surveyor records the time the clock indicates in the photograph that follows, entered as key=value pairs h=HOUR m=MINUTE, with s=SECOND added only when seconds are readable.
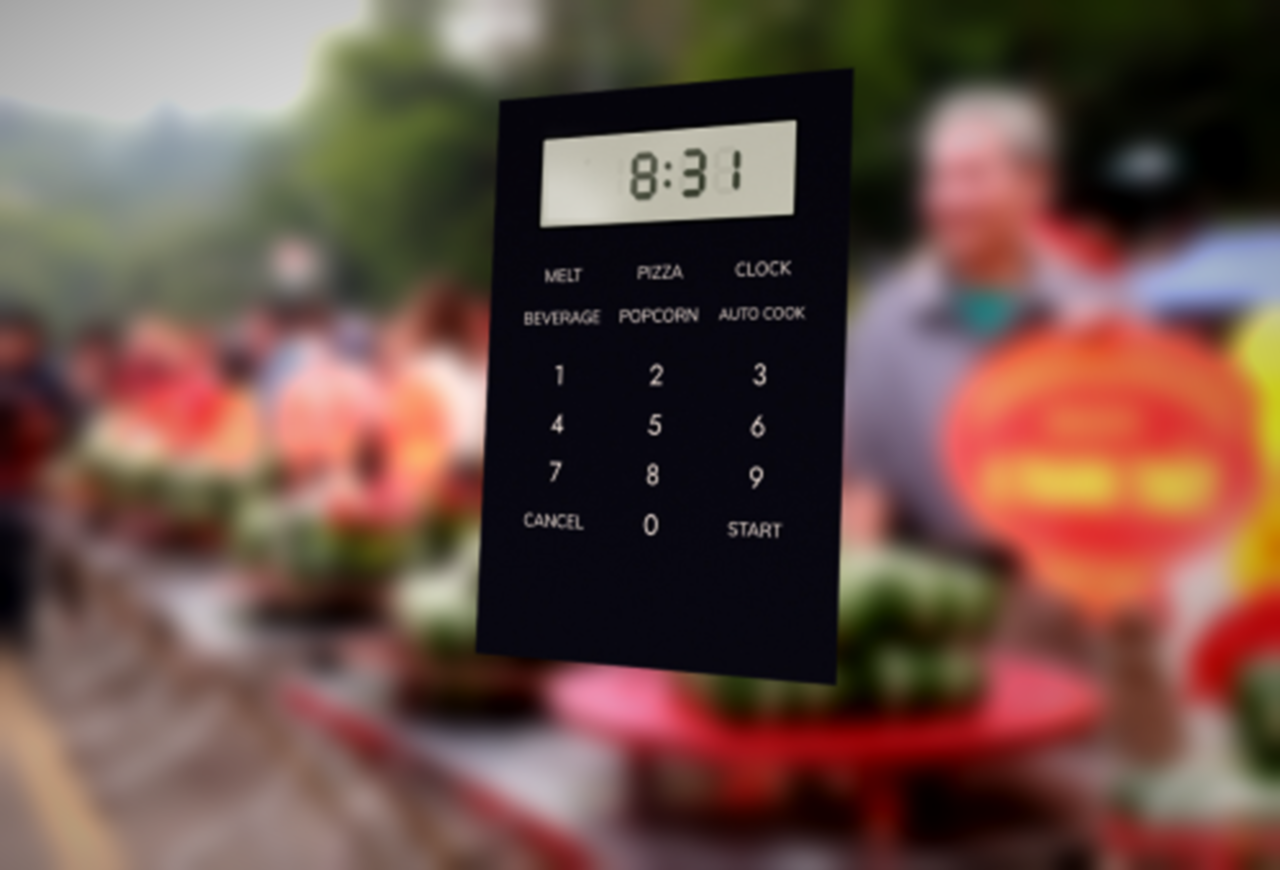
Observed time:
h=8 m=31
